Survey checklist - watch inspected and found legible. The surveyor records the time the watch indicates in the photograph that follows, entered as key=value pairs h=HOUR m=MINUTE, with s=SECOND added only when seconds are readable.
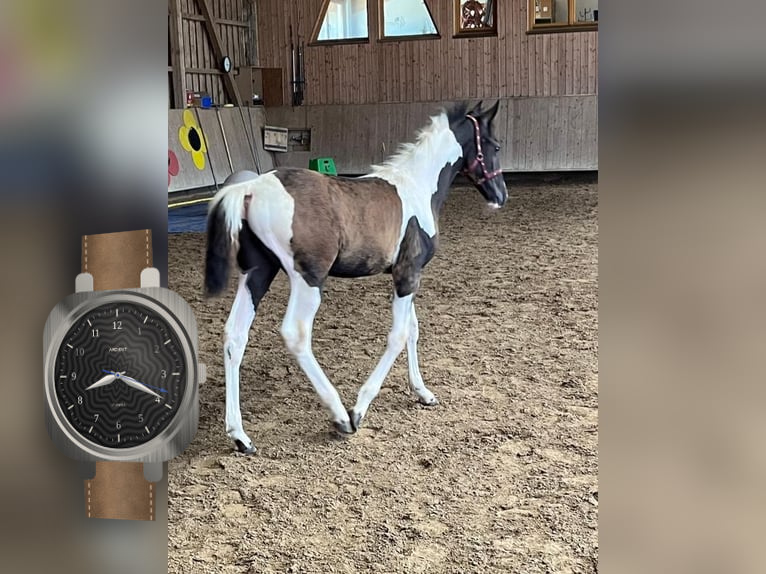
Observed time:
h=8 m=19 s=18
